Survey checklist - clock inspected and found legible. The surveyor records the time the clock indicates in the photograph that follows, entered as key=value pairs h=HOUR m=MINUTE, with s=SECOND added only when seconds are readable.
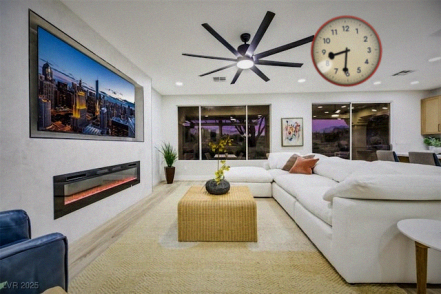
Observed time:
h=8 m=31
